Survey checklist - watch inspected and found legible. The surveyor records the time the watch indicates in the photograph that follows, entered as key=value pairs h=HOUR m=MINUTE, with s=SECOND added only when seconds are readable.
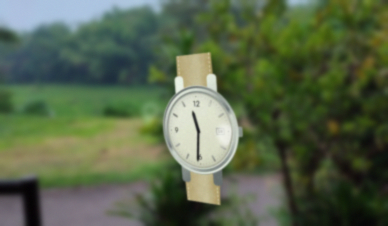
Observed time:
h=11 m=31
